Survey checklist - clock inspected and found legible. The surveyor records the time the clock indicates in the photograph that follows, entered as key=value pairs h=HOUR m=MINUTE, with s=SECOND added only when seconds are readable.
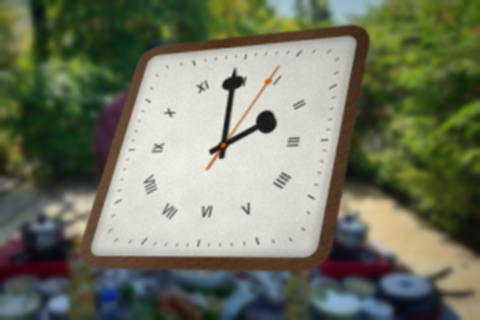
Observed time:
h=1 m=59 s=4
